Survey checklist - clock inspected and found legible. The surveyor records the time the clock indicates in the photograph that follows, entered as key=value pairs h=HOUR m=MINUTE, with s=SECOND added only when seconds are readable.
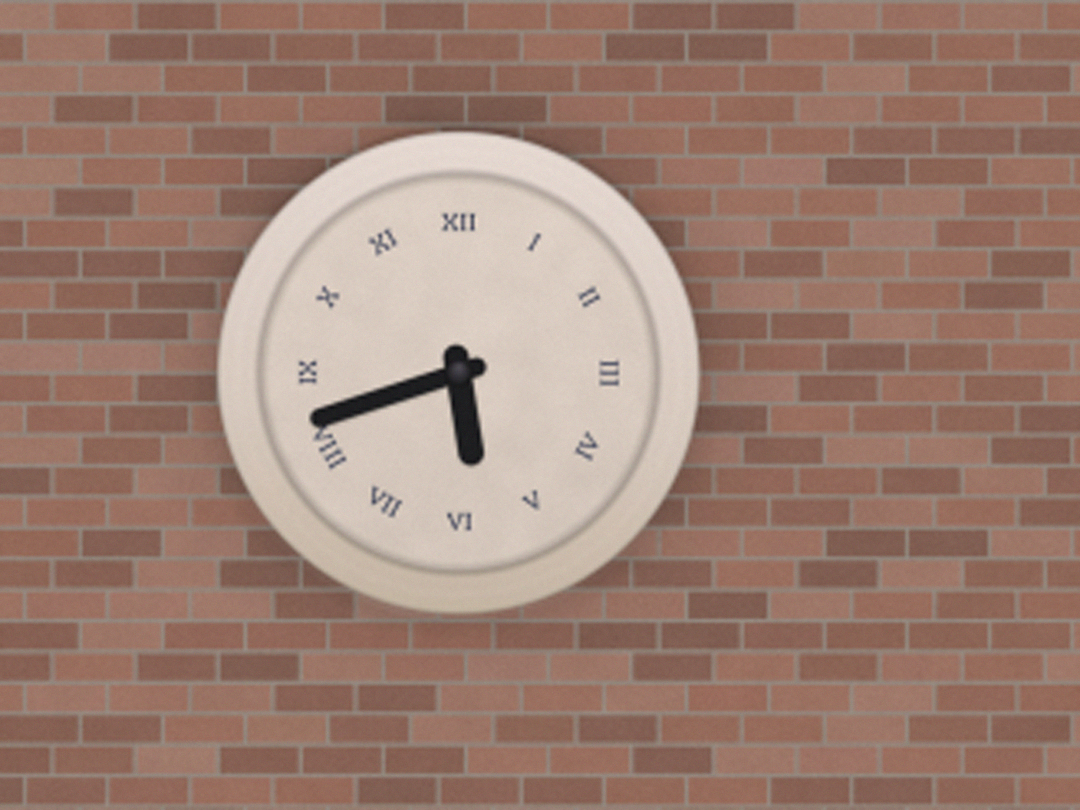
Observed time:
h=5 m=42
